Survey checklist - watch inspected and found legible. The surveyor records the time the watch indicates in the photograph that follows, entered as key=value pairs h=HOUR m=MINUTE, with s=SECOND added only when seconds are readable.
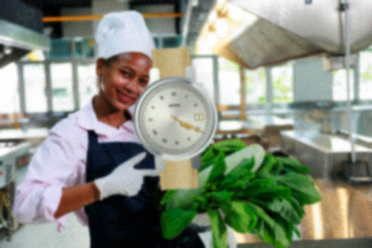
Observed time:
h=4 m=20
